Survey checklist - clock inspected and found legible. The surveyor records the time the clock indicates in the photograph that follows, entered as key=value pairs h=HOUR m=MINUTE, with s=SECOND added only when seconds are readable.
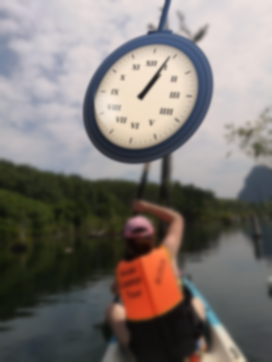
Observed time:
h=1 m=4
